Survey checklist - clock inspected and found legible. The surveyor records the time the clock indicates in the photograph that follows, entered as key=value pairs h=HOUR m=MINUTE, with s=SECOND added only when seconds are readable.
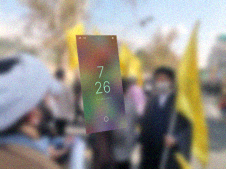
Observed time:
h=7 m=26
